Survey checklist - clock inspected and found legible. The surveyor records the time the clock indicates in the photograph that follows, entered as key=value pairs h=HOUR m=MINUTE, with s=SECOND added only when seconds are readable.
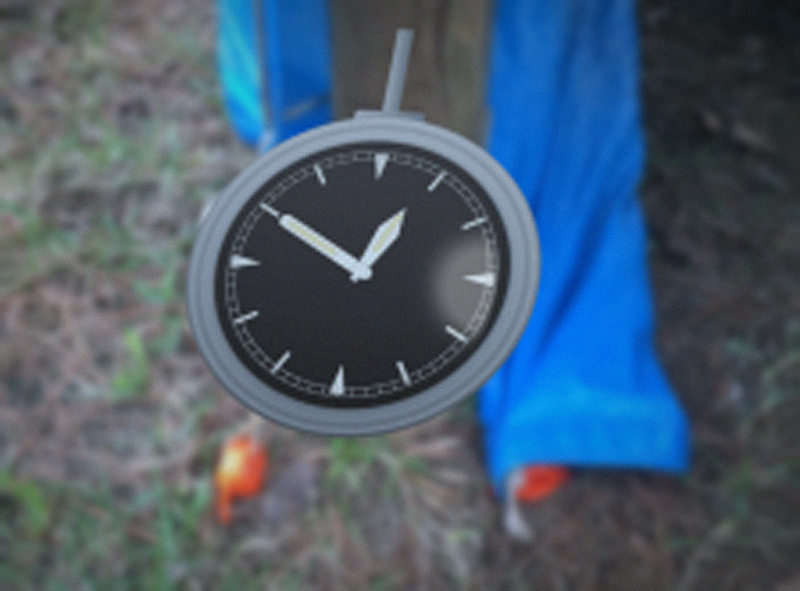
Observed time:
h=12 m=50
